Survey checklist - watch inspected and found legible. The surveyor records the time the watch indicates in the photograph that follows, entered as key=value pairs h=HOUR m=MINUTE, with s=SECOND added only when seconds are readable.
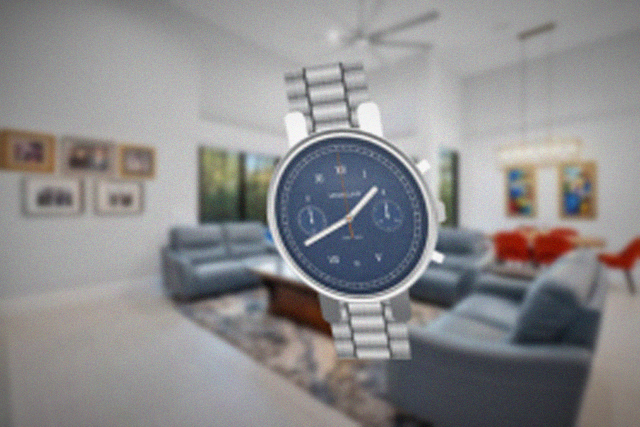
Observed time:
h=1 m=41
